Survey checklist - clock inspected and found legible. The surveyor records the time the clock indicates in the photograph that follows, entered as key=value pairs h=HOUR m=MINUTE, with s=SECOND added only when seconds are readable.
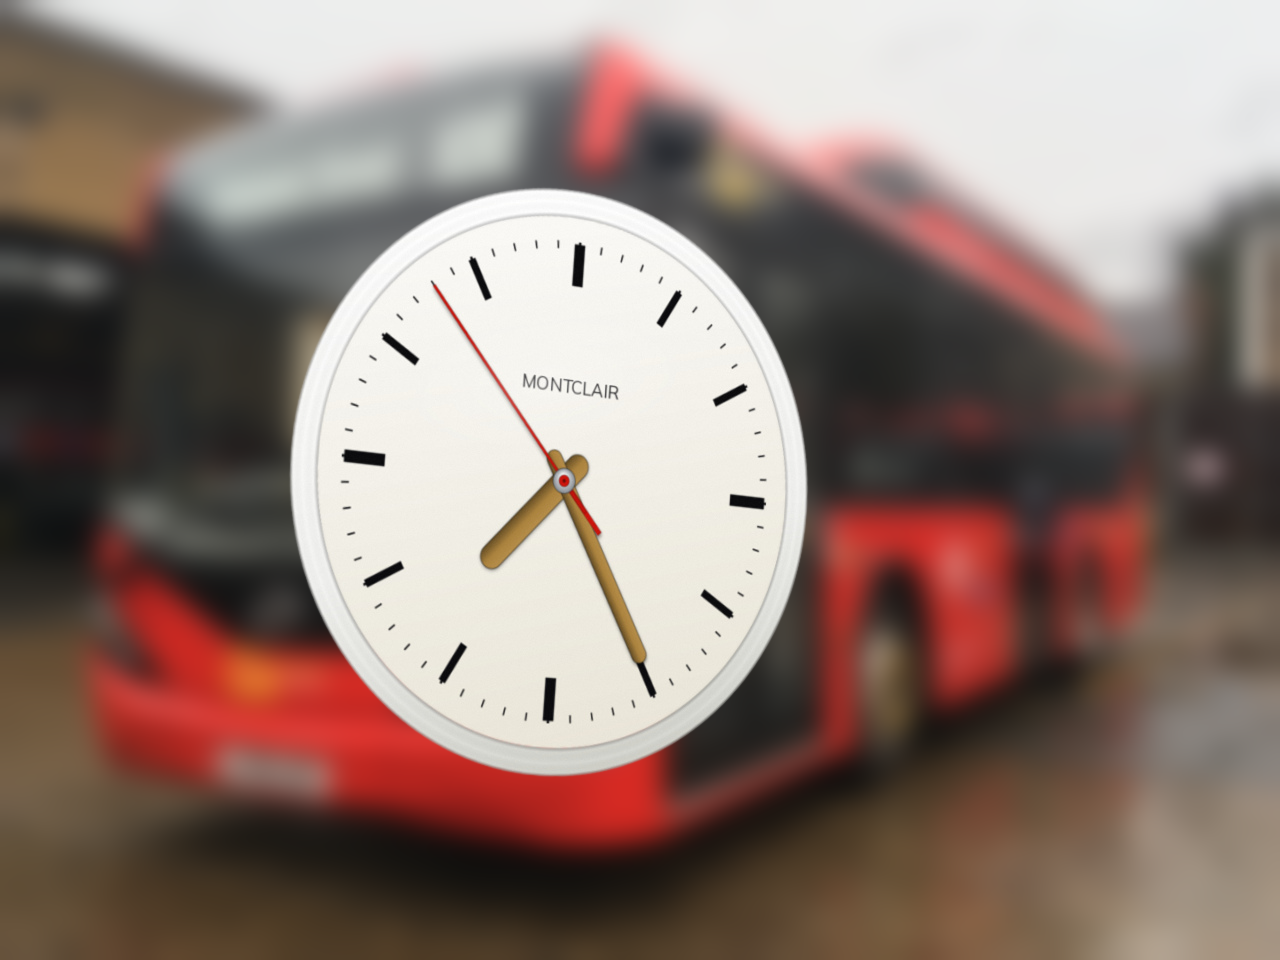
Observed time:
h=7 m=24 s=53
